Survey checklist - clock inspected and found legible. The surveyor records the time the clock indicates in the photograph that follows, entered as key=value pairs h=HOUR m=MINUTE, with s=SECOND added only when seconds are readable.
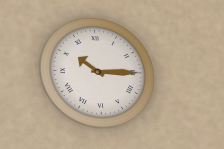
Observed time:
h=10 m=15
